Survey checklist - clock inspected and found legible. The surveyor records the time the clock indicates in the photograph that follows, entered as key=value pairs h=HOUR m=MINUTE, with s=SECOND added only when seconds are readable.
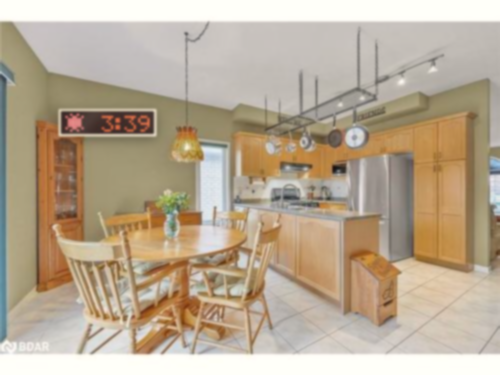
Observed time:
h=3 m=39
